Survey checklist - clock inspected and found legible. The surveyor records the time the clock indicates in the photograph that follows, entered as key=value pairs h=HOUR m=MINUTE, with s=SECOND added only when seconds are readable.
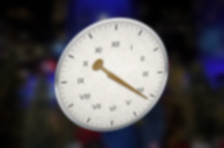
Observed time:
h=10 m=21
